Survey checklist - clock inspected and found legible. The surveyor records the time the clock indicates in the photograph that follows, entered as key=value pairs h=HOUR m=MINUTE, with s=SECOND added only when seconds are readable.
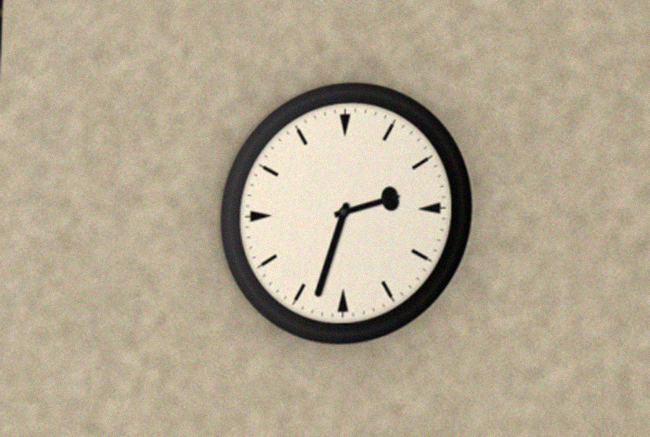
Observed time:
h=2 m=33
